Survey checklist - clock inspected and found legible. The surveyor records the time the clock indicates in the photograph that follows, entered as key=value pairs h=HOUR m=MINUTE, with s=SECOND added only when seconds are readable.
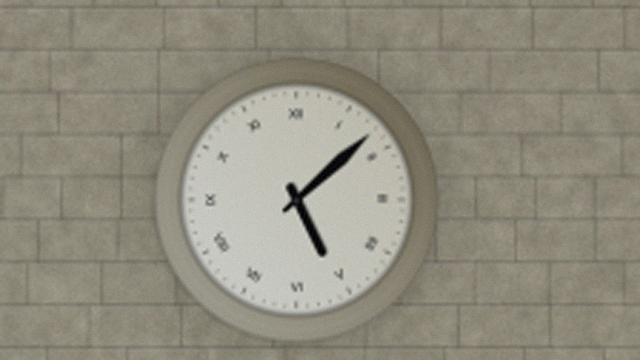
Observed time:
h=5 m=8
